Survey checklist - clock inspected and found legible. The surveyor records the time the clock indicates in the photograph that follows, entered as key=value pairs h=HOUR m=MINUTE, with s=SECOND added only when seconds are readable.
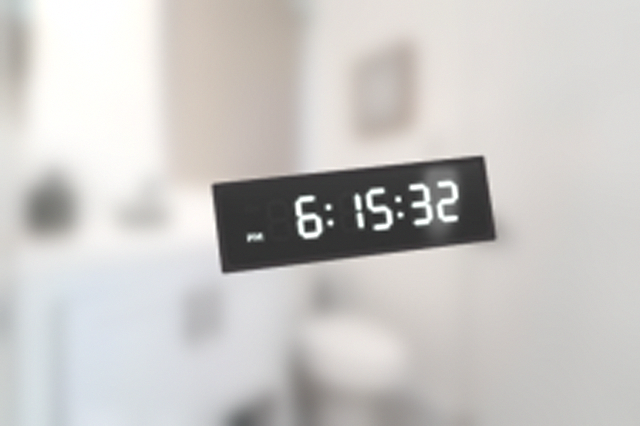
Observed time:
h=6 m=15 s=32
